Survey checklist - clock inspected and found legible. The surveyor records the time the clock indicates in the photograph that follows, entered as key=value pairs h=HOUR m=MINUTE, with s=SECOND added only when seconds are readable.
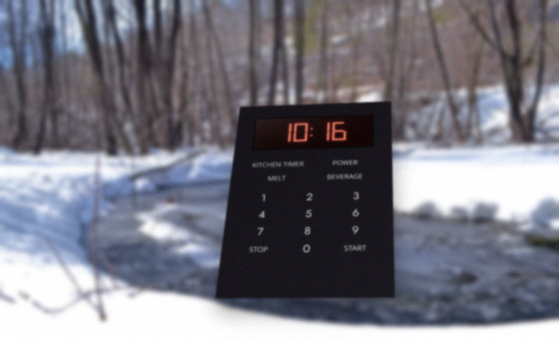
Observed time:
h=10 m=16
